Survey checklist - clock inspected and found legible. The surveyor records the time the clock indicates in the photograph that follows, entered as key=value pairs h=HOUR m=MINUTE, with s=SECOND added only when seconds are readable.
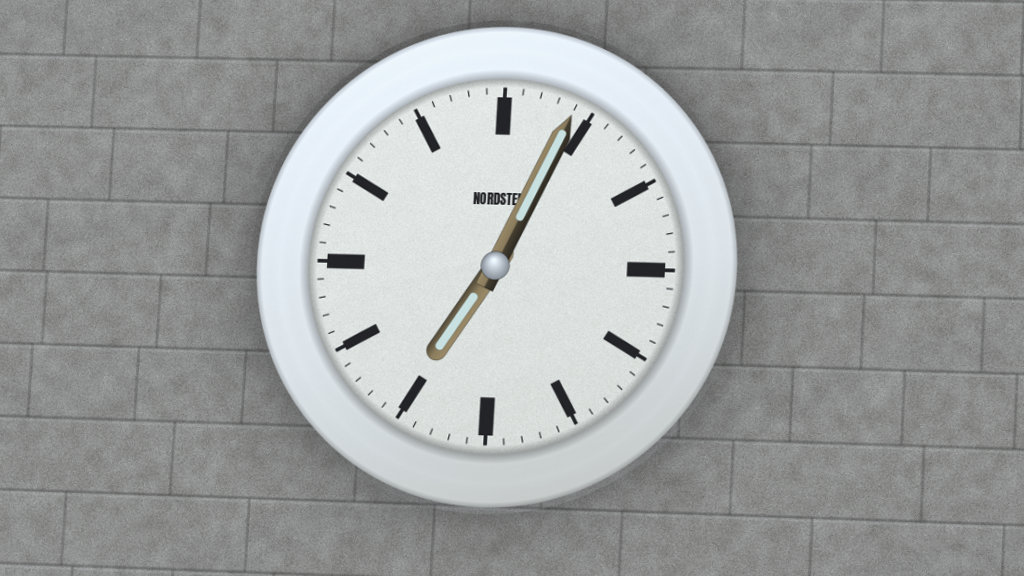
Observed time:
h=7 m=4
